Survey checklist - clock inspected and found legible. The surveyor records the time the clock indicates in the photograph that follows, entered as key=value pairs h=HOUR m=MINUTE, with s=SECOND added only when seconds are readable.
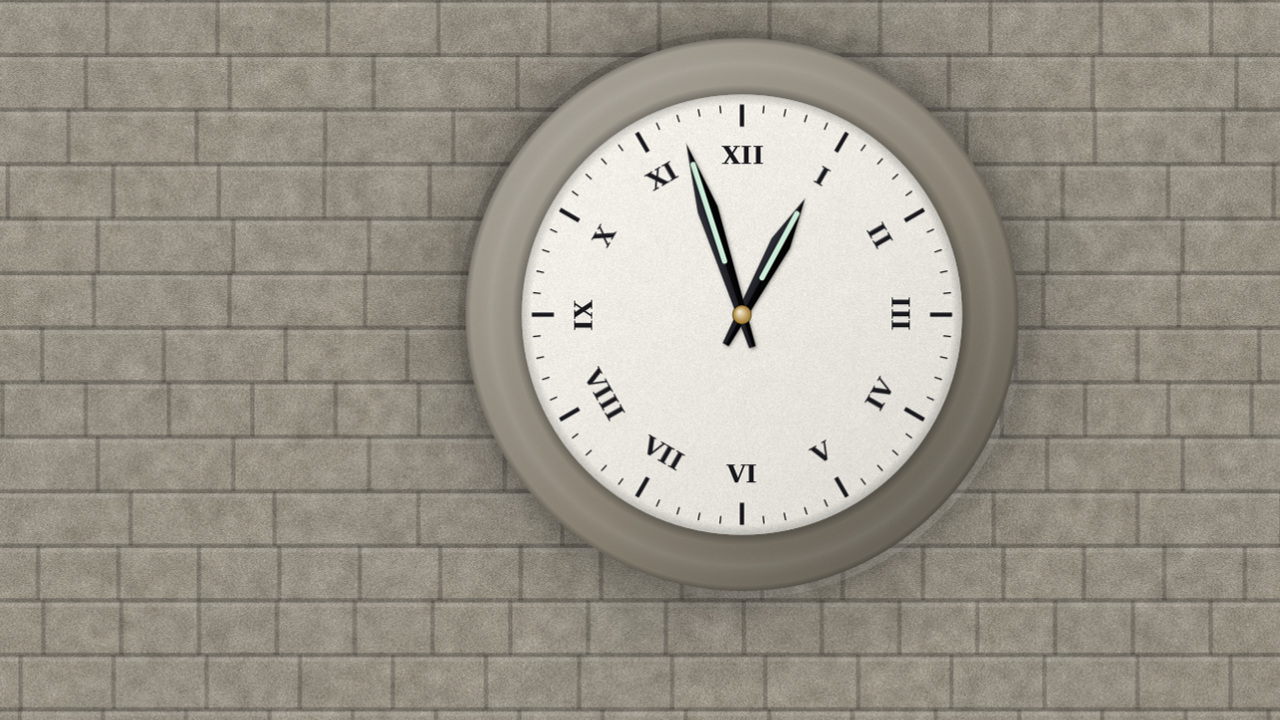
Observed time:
h=12 m=57
